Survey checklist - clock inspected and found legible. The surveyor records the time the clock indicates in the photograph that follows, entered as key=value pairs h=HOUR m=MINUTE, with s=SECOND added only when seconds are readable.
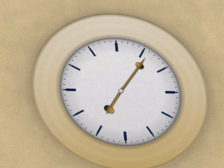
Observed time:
h=7 m=6
